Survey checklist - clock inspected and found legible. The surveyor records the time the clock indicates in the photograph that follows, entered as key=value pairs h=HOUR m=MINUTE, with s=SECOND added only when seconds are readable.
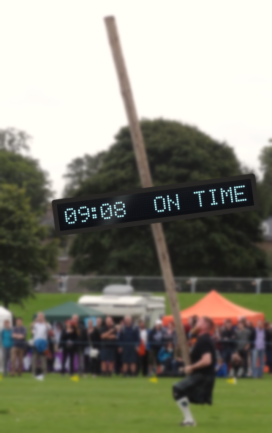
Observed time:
h=9 m=8
